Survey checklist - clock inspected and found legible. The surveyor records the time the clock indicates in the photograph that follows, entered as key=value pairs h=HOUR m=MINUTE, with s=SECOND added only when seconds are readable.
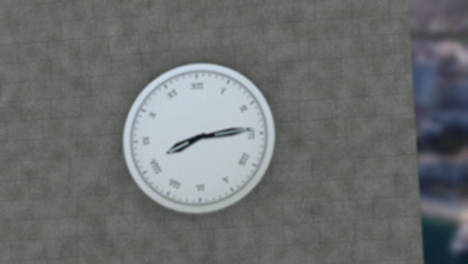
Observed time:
h=8 m=14
